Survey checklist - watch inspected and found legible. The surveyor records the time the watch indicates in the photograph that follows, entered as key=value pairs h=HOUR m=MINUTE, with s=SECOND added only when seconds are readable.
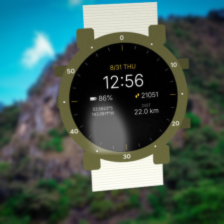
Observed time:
h=12 m=56
